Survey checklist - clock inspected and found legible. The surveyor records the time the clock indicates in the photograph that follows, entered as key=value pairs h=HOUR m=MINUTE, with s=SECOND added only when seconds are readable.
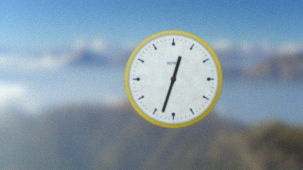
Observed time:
h=12 m=33
